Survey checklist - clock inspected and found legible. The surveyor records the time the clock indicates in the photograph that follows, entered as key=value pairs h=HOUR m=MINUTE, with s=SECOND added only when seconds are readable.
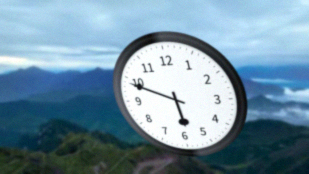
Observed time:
h=5 m=49
